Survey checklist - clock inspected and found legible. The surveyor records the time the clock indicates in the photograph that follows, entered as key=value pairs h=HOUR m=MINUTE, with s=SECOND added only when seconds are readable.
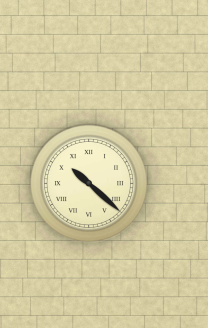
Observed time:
h=10 m=22
